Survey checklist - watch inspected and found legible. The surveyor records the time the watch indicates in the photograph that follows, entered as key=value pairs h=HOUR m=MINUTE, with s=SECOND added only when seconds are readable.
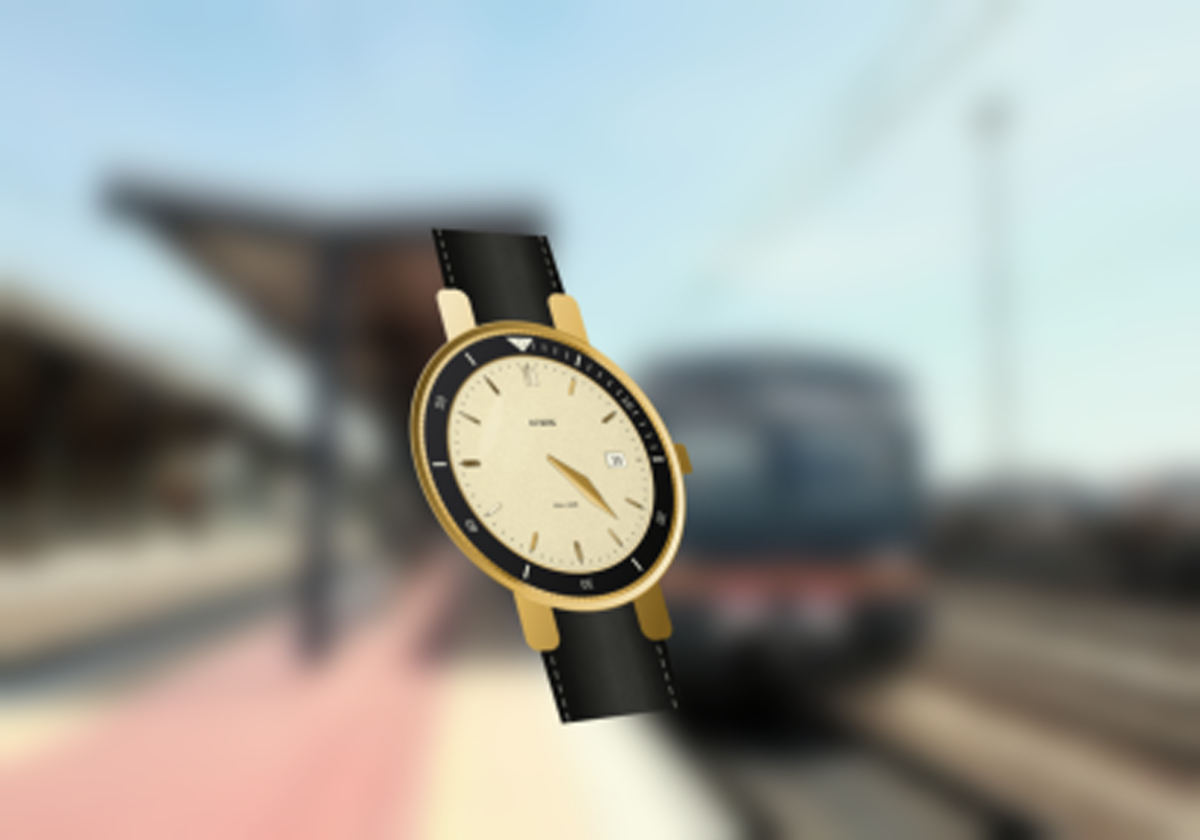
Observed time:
h=4 m=23
